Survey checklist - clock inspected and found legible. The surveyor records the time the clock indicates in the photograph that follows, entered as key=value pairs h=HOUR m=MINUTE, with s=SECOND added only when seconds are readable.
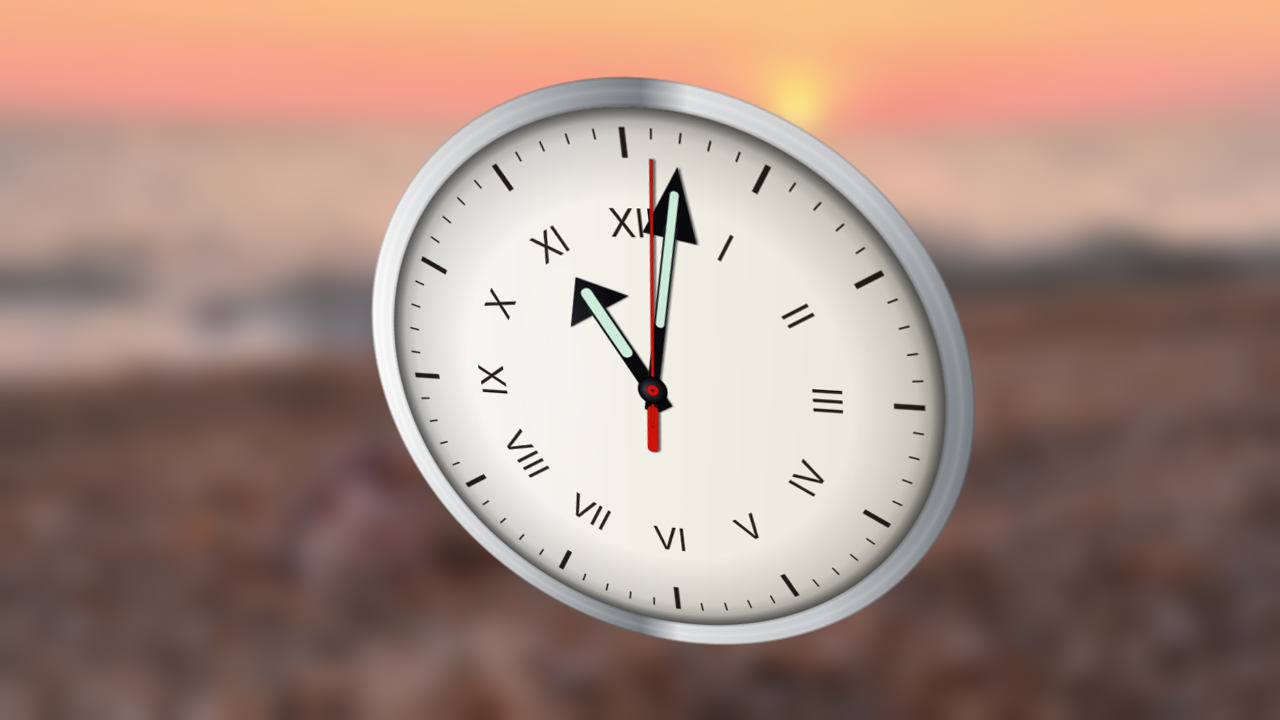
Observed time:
h=11 m=2 s=1
